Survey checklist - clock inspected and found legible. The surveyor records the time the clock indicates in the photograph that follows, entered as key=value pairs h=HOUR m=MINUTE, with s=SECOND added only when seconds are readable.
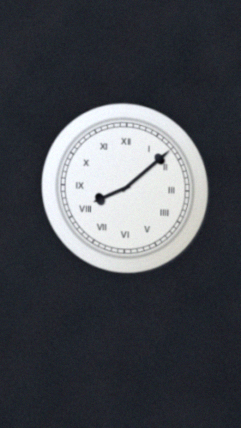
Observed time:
h=8 m=8
